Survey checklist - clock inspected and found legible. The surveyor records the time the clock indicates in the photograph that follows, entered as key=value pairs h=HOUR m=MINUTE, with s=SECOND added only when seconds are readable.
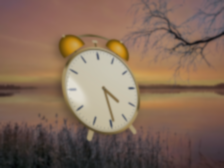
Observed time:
h=4 m=29
